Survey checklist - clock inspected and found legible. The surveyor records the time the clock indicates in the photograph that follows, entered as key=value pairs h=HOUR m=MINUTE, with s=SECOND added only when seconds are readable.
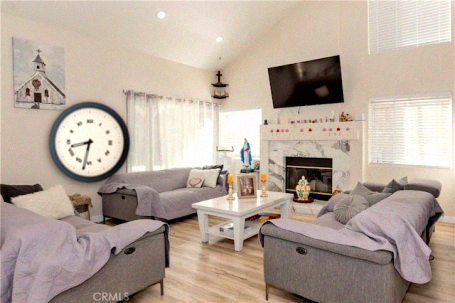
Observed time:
h=8 m=32
